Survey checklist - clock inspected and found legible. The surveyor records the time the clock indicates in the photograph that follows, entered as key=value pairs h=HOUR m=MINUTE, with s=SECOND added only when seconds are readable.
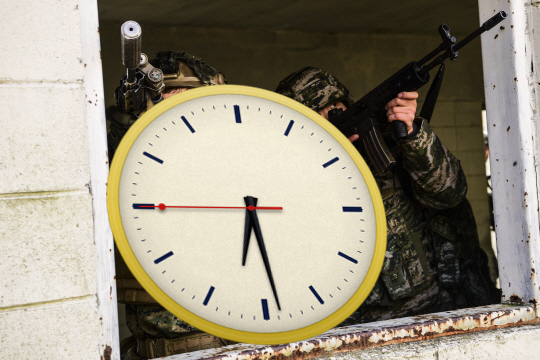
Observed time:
h=6 m=28 s=45
